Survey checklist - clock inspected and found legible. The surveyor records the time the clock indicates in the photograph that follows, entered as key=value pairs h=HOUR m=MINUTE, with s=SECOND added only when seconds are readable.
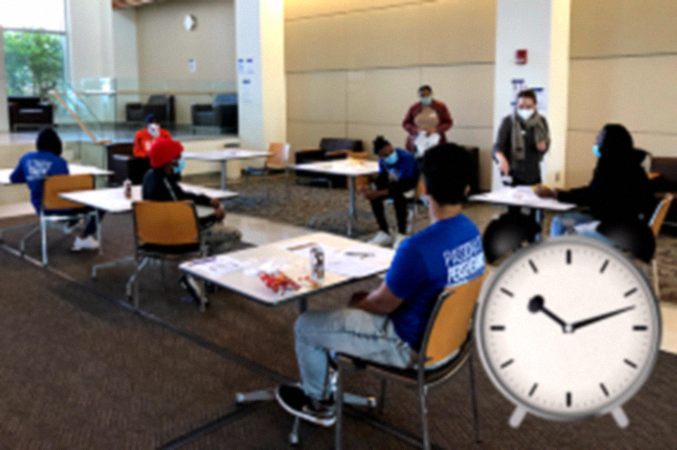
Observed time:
h=10 m=12
